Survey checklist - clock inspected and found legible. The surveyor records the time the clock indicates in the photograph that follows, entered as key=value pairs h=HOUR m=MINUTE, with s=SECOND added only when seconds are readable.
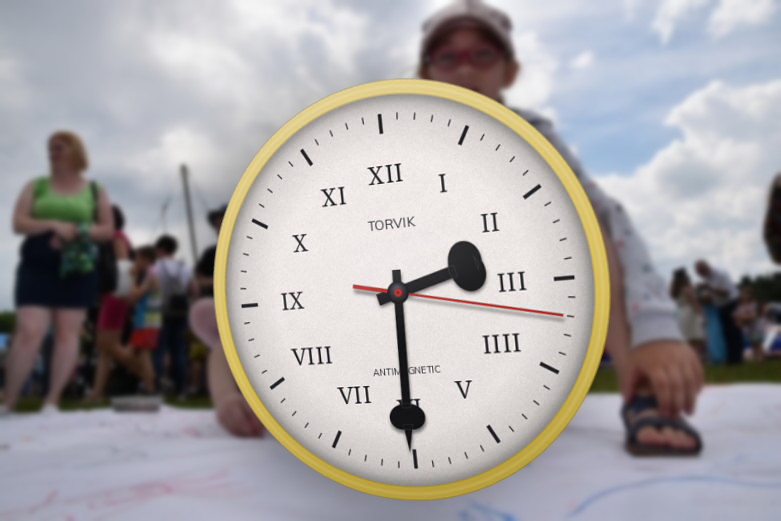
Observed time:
h=2 m=30 s=17
